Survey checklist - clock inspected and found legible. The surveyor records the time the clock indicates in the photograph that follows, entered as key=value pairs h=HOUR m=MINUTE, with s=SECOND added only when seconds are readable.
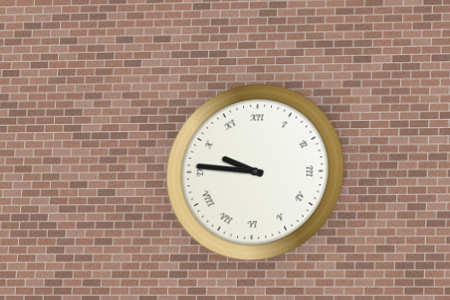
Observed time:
h=9 m=46
